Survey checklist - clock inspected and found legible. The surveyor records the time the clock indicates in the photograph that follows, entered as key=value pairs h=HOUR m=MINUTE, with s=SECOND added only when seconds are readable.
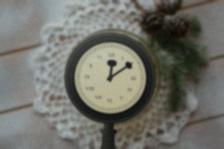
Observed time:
h=12 m=9
